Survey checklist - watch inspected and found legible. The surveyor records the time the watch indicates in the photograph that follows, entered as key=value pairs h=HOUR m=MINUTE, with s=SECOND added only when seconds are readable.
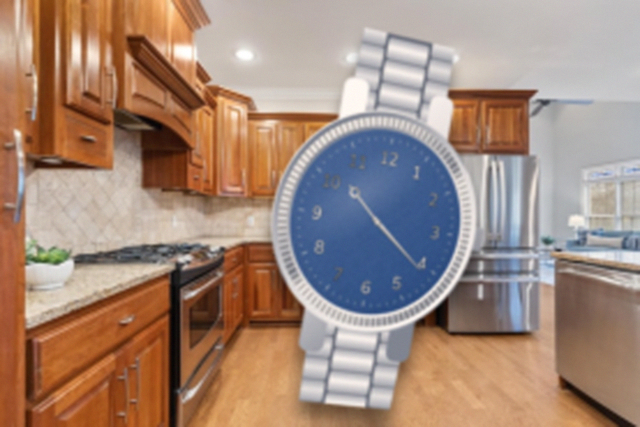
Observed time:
h=10 m=21
